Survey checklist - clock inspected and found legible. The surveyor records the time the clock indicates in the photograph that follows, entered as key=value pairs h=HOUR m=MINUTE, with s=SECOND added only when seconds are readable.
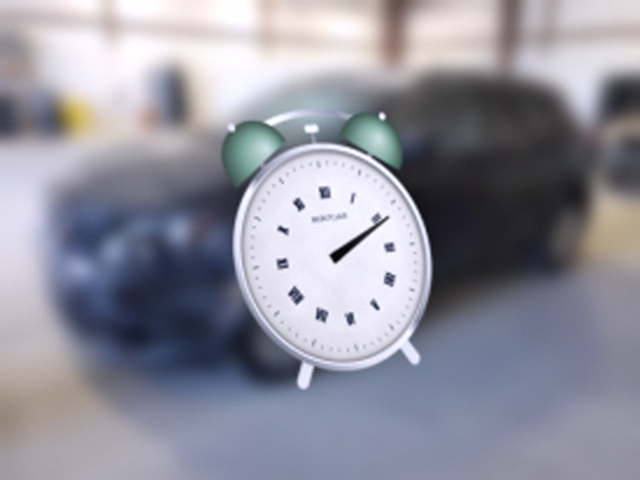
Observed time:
h=2 m=11
